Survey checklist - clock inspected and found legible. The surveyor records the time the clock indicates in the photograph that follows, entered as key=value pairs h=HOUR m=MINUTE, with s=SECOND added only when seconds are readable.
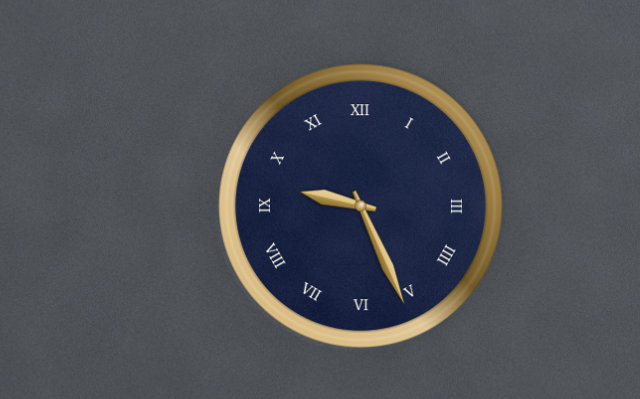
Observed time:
h=9 m=26
